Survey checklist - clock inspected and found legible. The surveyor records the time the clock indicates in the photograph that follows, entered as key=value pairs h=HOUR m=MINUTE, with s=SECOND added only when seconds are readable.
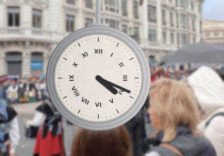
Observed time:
h=4 m=19
